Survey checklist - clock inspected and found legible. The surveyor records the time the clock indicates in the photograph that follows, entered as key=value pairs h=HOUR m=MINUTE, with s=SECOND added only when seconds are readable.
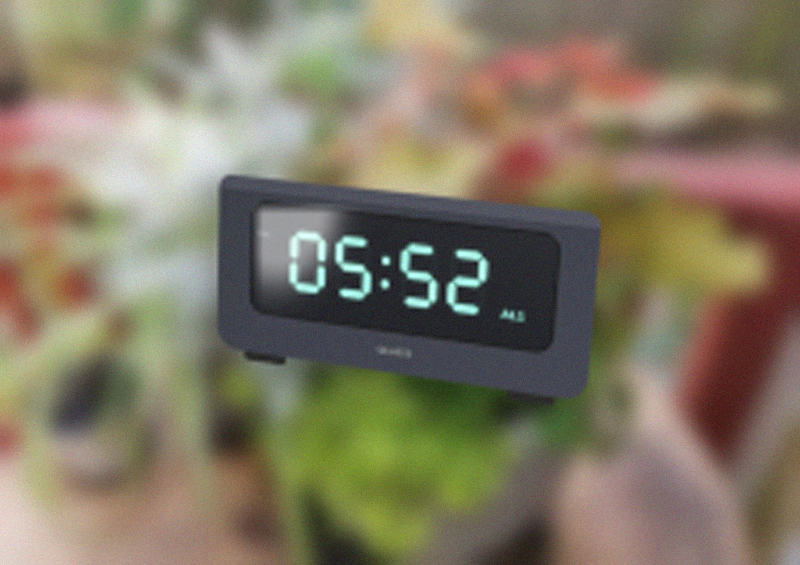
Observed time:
h=5 m=52
